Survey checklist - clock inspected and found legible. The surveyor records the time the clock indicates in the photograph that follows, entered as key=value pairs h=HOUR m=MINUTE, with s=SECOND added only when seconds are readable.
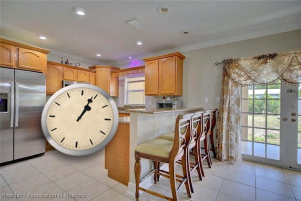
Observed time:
h=1 m=4
